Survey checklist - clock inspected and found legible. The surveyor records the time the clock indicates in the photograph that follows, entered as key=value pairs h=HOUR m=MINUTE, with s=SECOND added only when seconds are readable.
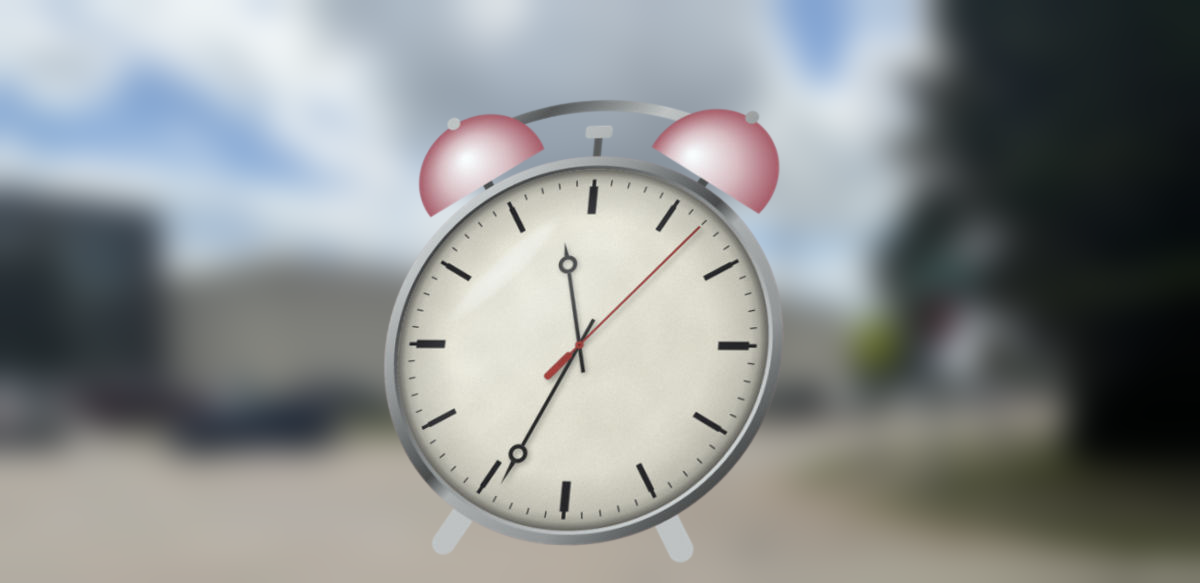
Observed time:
h=11 m=34 s=7
